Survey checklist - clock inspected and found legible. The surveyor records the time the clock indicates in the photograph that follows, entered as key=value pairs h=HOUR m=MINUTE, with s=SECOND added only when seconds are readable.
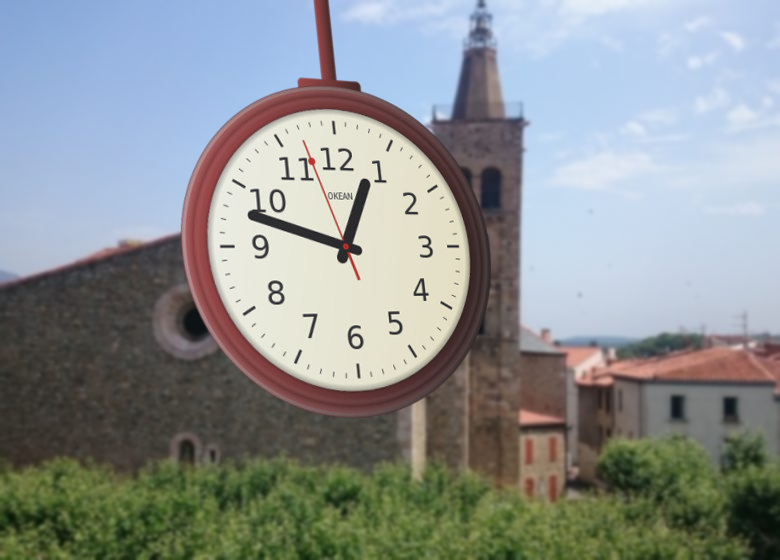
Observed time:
h=12 m=47 s=57
